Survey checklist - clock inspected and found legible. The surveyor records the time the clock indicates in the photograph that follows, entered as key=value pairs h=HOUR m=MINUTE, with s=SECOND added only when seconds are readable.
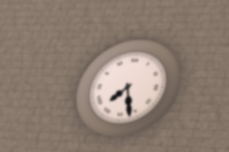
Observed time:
h=7 m=27
